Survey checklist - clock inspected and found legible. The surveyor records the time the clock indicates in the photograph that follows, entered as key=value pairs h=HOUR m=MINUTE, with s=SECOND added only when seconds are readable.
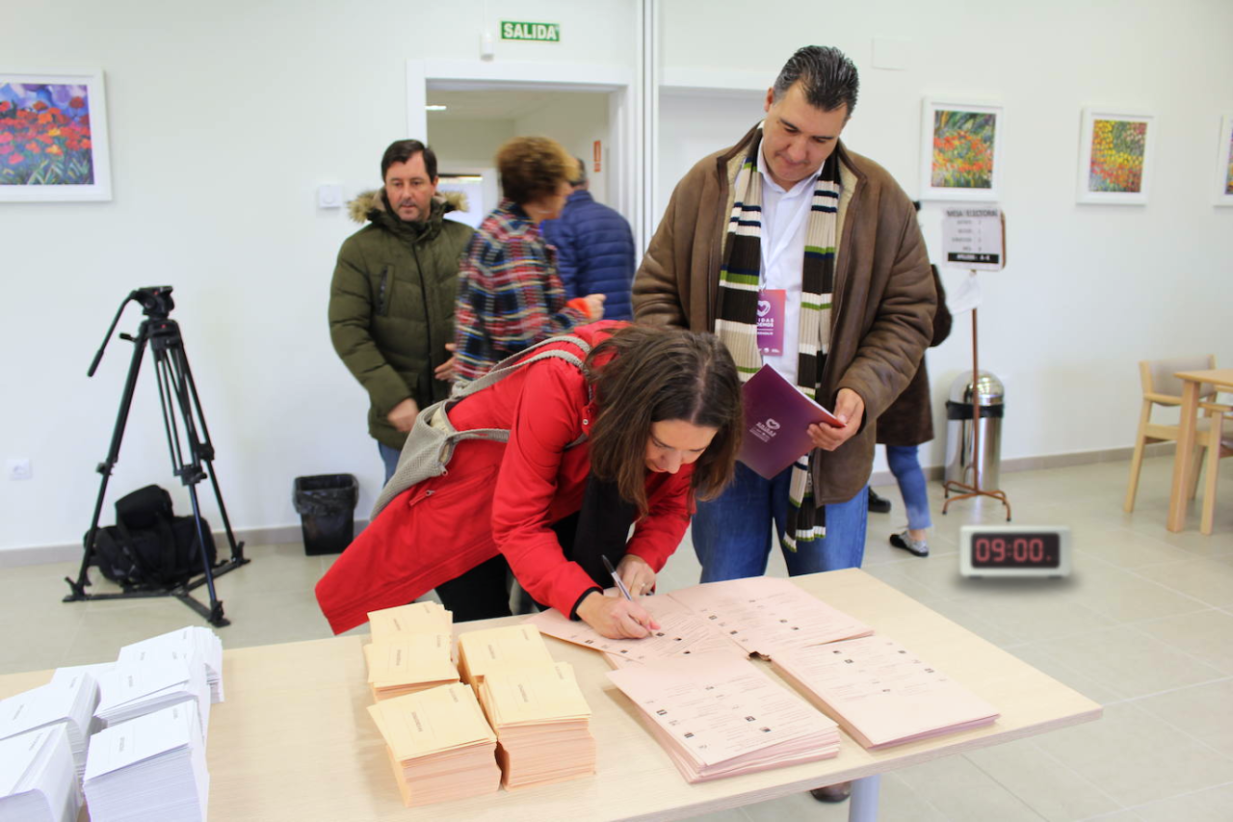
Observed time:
h=9 m=0
